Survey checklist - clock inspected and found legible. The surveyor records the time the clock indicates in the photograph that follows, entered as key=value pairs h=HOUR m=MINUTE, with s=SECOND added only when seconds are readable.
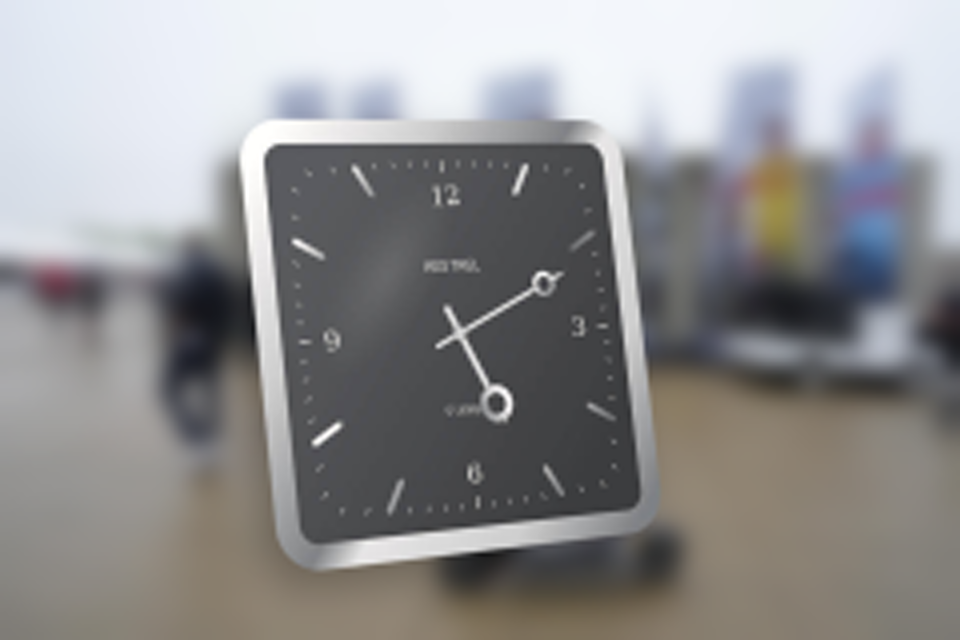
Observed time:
h=5 m=11
